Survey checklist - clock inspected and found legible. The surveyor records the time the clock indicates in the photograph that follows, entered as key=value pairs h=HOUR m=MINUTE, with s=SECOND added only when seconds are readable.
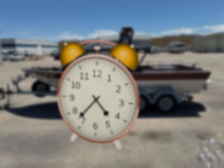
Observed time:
h=4 m=37
